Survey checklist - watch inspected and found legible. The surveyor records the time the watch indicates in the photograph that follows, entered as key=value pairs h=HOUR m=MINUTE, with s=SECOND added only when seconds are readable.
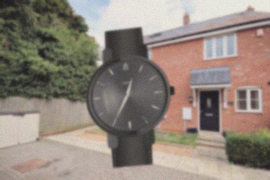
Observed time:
h=12 m=35
